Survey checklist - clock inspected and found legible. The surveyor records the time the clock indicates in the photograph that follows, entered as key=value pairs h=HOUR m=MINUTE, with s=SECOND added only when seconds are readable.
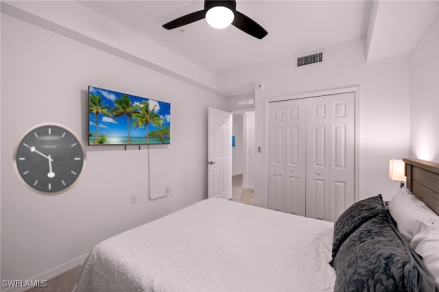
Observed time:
h=5 m=50
